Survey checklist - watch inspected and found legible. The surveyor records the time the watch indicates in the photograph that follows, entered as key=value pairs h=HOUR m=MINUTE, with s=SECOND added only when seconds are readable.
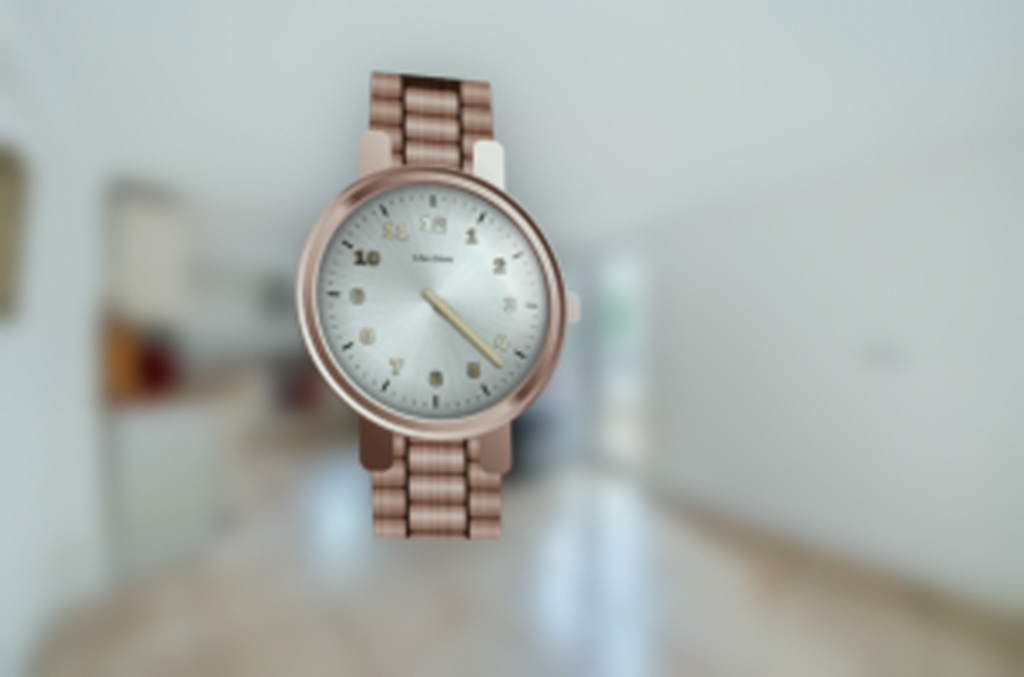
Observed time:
h=4 m=22
